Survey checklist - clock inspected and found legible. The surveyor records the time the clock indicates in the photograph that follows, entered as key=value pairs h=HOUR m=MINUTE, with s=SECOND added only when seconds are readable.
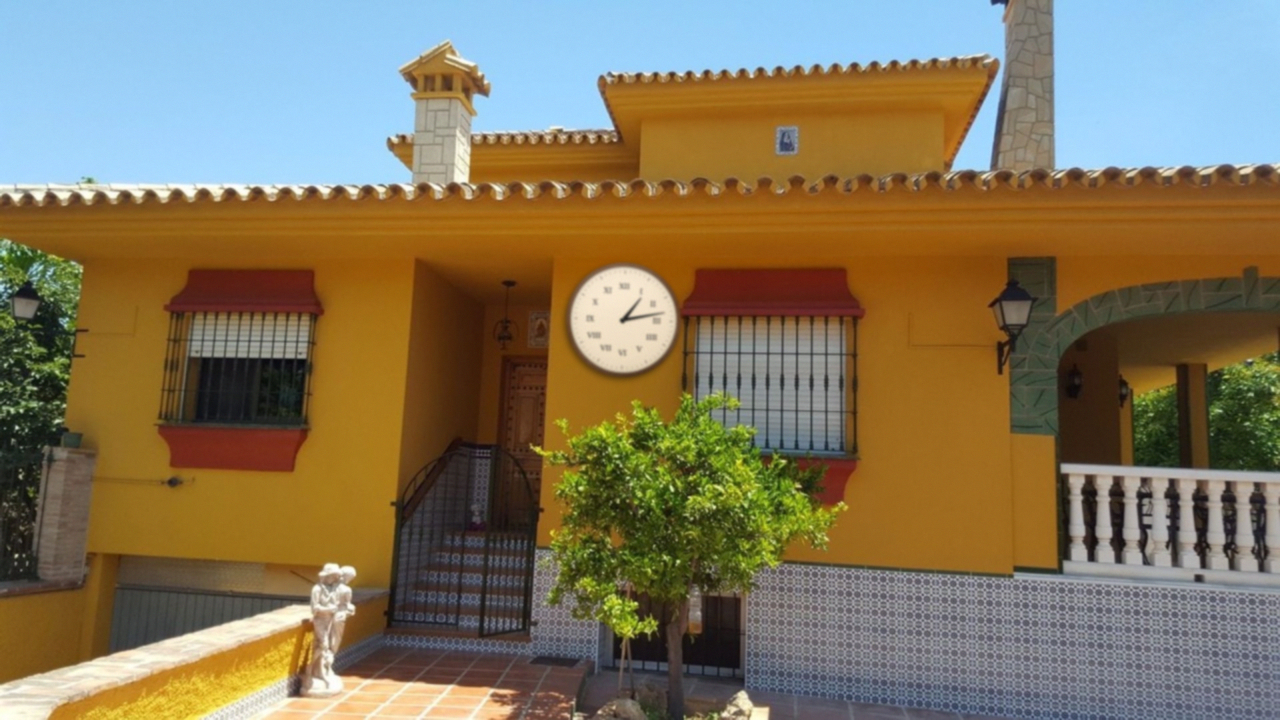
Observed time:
h=1 m=13
